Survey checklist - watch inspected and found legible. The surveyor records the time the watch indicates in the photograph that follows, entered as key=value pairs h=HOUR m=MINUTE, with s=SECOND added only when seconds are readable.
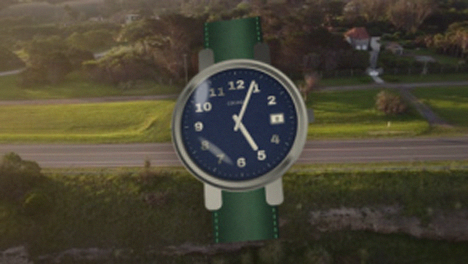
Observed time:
h=5 m=4
